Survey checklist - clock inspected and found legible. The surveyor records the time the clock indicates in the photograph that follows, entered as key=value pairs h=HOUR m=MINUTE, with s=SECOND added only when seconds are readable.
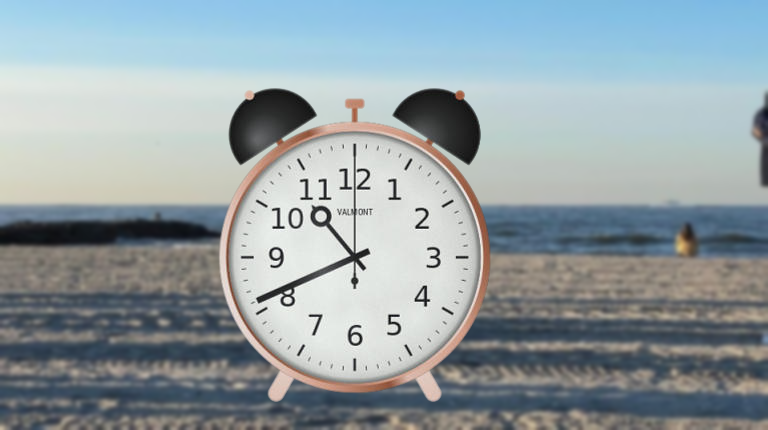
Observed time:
h=10 m=41 s=0
